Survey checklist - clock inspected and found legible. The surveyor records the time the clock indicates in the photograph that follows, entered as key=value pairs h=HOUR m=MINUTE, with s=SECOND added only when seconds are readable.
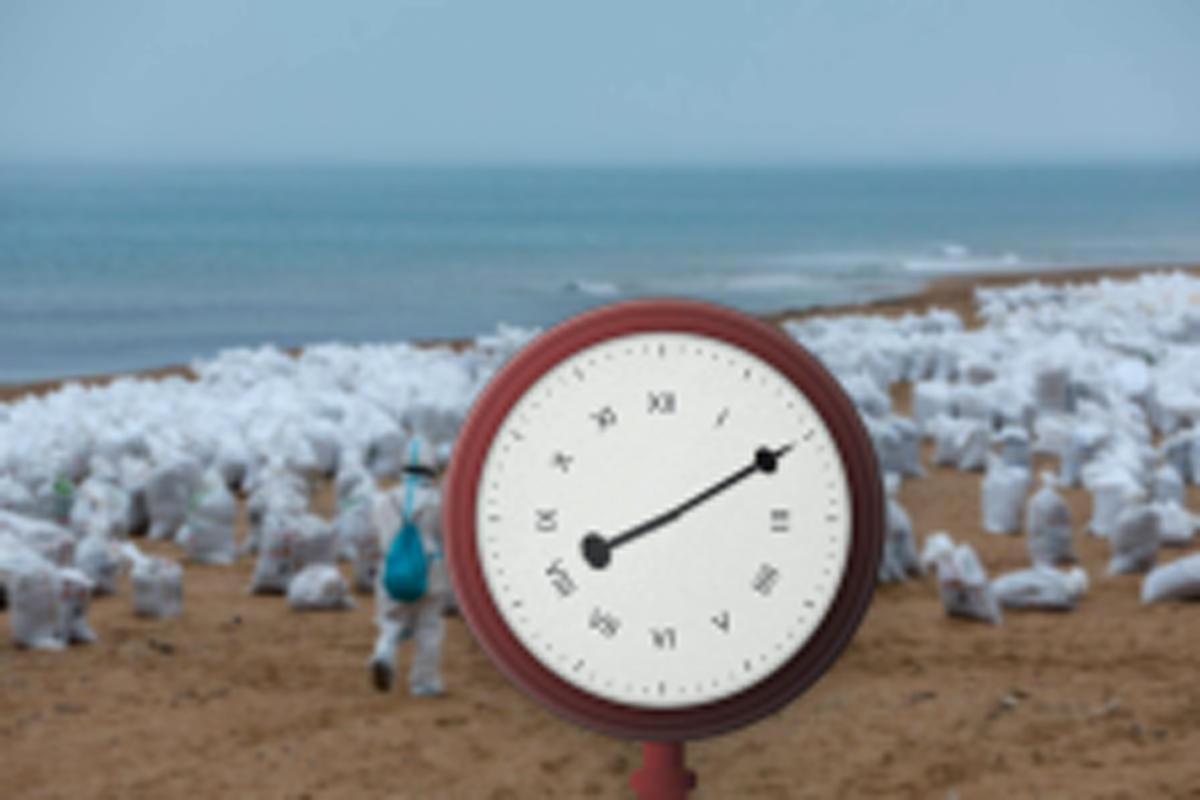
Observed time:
h=8 m=10
